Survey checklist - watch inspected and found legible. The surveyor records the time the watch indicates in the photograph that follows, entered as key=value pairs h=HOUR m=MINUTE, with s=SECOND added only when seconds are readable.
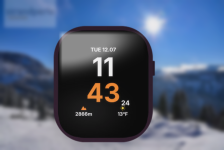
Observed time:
h=11 m=43
